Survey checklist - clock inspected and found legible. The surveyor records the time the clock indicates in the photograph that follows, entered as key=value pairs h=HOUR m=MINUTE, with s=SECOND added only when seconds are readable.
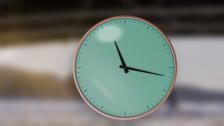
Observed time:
h=11 m=17
